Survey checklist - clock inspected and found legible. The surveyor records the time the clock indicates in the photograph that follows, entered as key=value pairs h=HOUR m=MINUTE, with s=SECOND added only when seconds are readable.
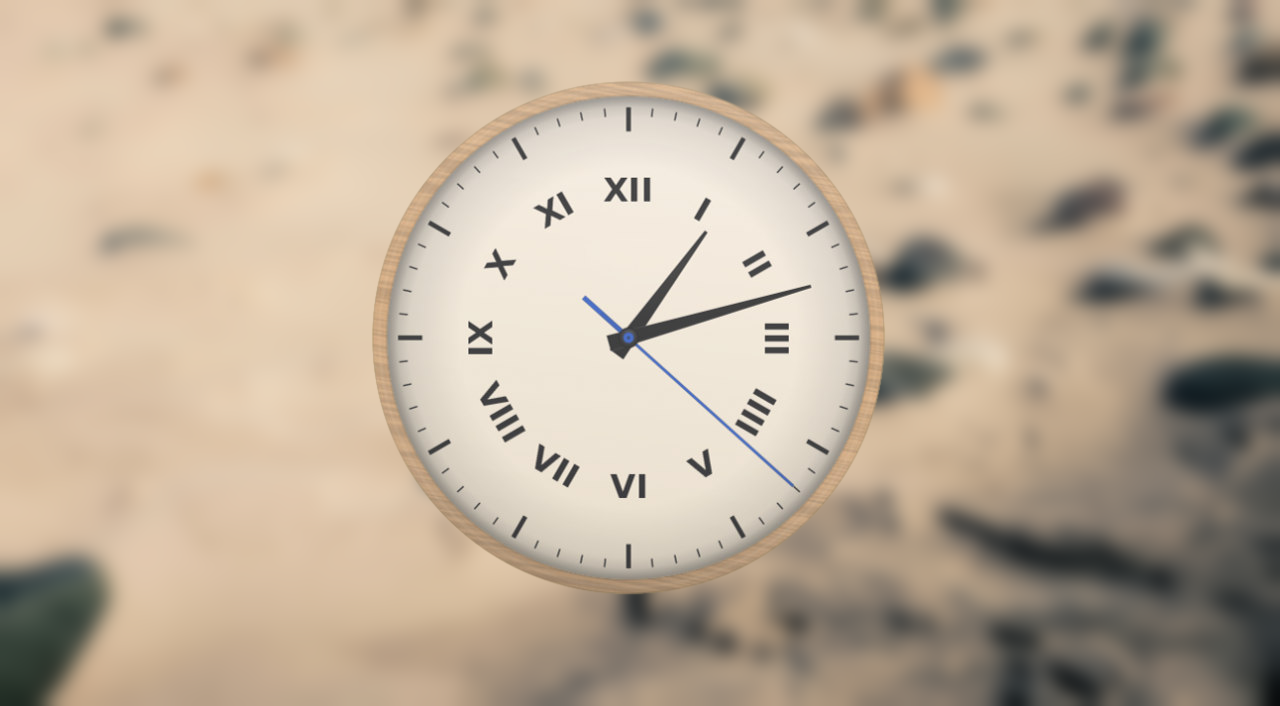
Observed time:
h=1 m=12 s=22
